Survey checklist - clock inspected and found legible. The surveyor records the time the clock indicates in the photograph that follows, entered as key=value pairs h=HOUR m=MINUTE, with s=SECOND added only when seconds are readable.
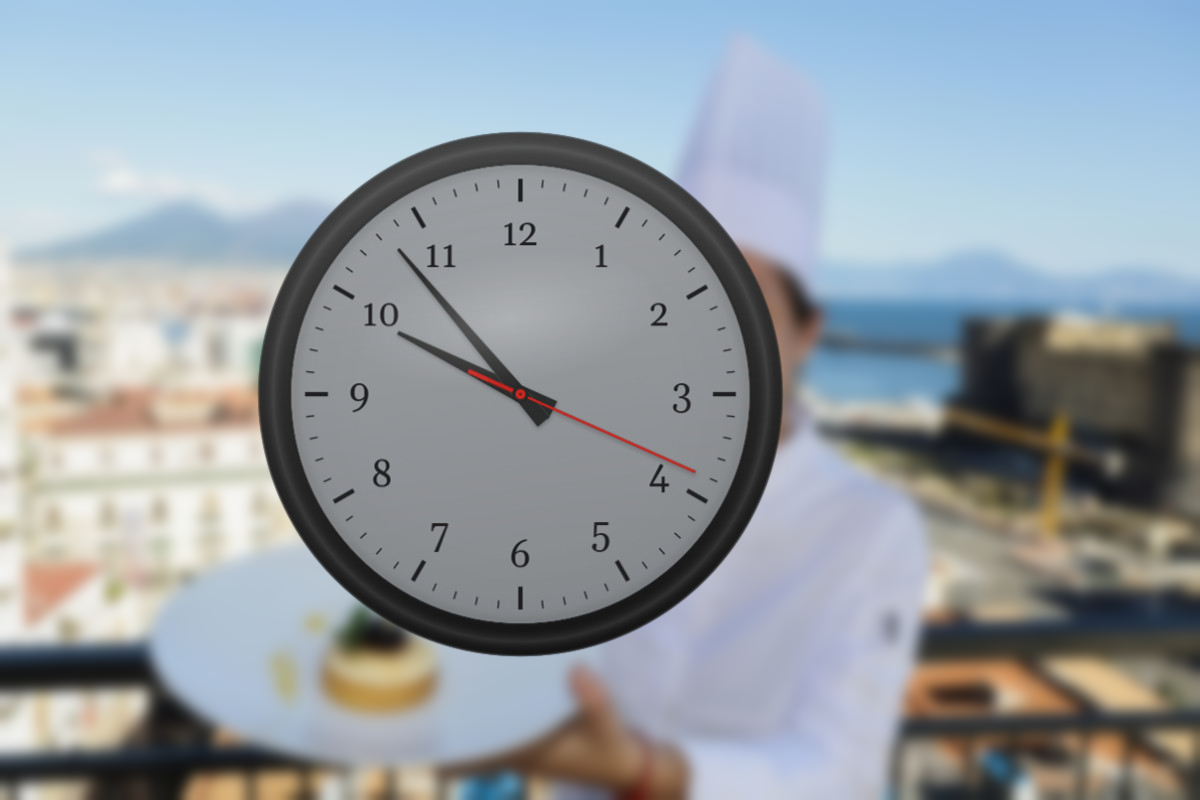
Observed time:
h=9 m=53 s=19
